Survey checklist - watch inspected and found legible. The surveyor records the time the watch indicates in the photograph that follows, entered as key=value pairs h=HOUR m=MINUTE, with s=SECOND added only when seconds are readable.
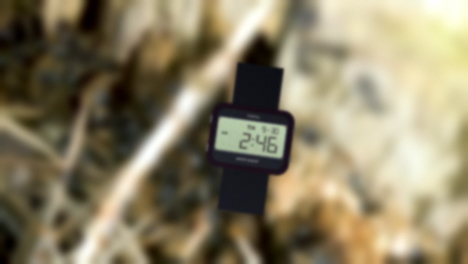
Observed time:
h=2 m=46
